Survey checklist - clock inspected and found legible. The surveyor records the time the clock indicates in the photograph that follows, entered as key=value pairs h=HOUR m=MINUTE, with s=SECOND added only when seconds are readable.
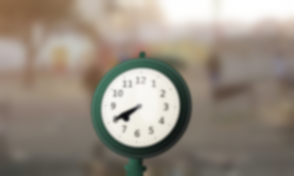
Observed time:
h=7 m=40
